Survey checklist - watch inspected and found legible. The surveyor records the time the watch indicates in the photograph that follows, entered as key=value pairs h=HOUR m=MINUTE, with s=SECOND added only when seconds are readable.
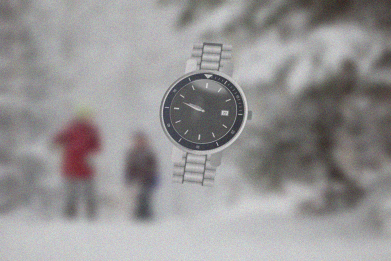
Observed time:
h=9 m=48
